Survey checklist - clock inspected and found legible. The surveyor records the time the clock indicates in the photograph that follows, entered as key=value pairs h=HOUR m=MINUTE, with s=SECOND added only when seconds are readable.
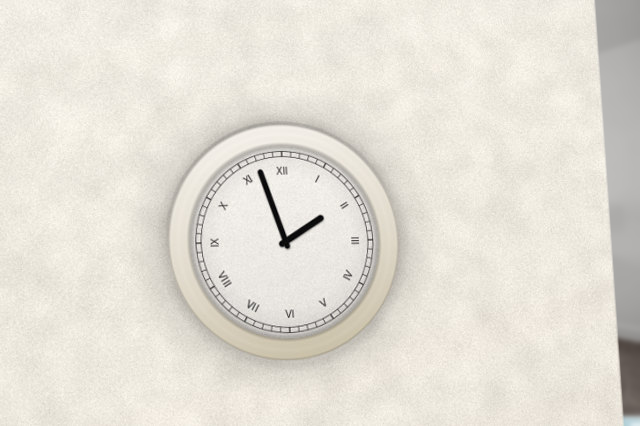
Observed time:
h=1 m=57
